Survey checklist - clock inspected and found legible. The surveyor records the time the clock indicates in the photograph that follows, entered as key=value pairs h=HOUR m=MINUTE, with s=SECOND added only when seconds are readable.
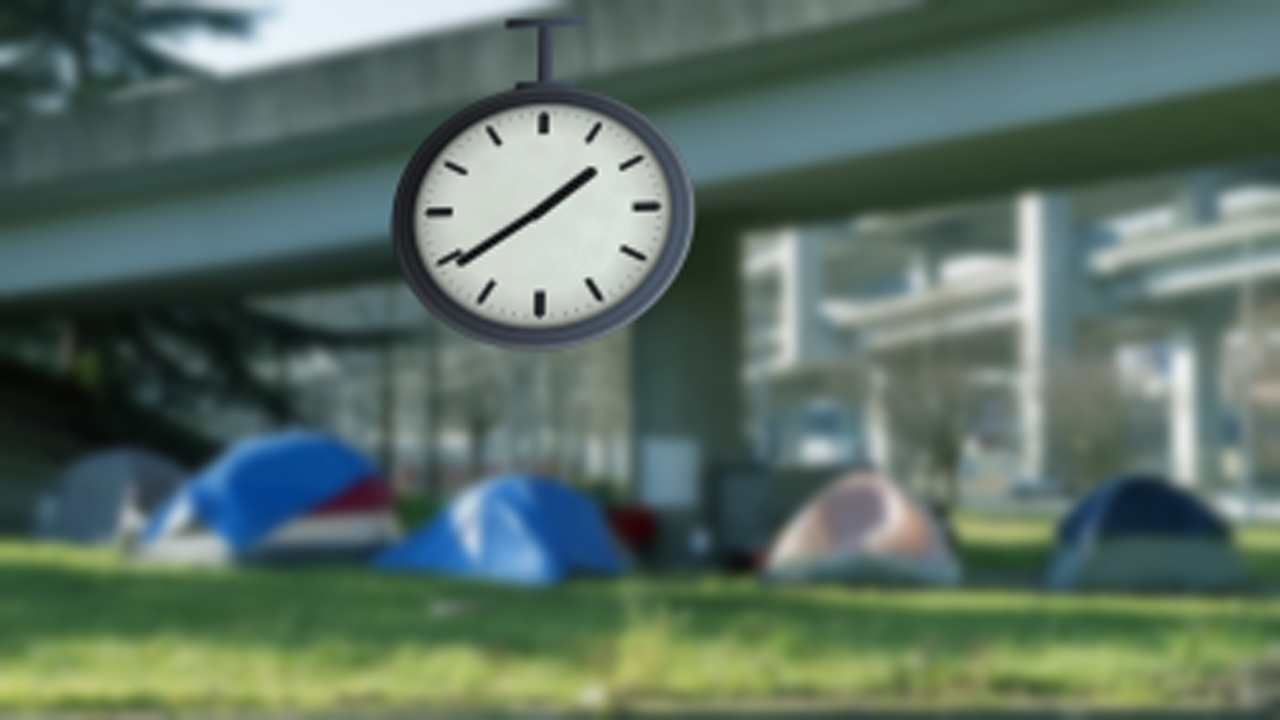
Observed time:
h=1 m=39
